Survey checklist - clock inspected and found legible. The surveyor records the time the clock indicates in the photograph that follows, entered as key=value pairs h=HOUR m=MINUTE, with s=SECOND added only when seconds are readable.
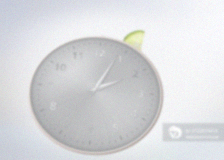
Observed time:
h=2 m=4
